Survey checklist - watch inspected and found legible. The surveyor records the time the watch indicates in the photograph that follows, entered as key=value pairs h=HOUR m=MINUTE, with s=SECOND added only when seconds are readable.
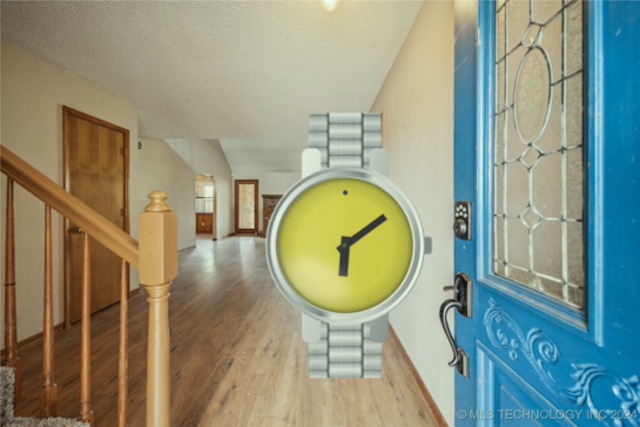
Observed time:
h=6 m=9
